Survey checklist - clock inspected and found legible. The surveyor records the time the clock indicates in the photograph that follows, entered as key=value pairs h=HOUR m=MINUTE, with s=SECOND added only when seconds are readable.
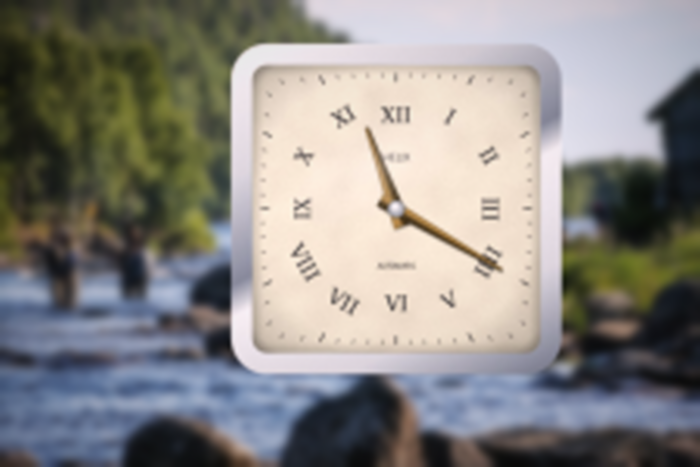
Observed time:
h=11 m=20
